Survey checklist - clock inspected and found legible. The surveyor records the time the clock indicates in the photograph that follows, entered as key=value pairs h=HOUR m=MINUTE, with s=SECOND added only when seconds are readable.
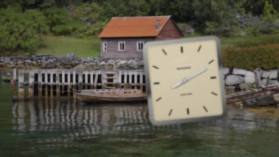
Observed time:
h=8 m=11
